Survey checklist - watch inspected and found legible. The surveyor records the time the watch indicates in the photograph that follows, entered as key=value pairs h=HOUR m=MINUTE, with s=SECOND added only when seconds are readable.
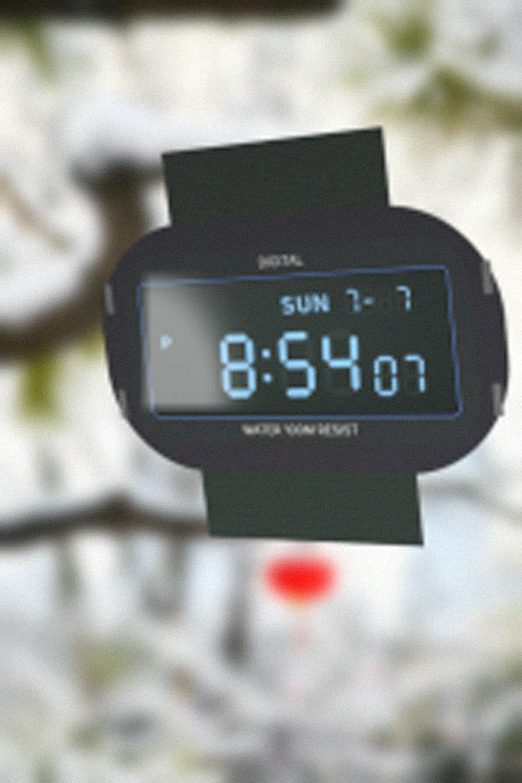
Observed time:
h=8 m=54 s=7
